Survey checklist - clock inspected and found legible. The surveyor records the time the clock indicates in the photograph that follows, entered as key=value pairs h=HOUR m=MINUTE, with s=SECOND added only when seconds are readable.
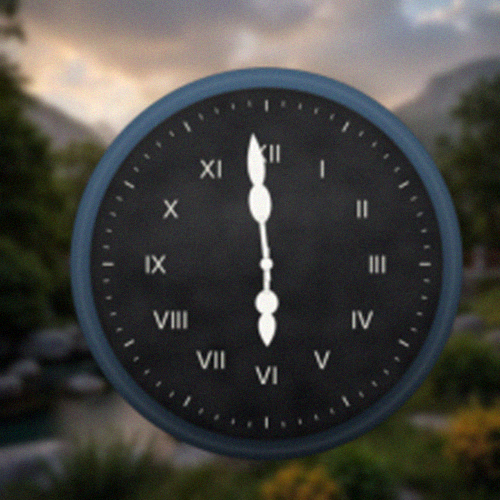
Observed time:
h=5 m=59
